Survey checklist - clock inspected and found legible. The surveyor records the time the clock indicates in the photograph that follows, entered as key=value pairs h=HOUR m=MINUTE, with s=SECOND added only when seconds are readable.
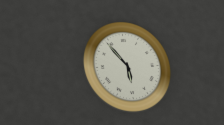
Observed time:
h=5 m=54
